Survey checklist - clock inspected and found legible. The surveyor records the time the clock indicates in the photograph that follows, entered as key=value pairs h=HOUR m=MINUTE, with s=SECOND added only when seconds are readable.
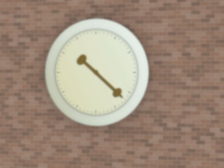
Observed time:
h=10 m=22
